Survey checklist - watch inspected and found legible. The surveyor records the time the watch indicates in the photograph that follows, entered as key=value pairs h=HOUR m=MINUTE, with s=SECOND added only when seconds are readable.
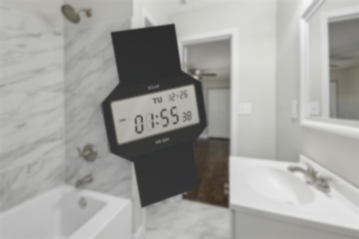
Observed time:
h=1 m=55
